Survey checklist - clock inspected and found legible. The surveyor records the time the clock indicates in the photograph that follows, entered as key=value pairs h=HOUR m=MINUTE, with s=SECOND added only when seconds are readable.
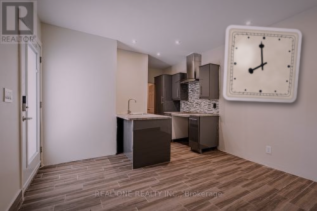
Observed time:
h=7 m=59
